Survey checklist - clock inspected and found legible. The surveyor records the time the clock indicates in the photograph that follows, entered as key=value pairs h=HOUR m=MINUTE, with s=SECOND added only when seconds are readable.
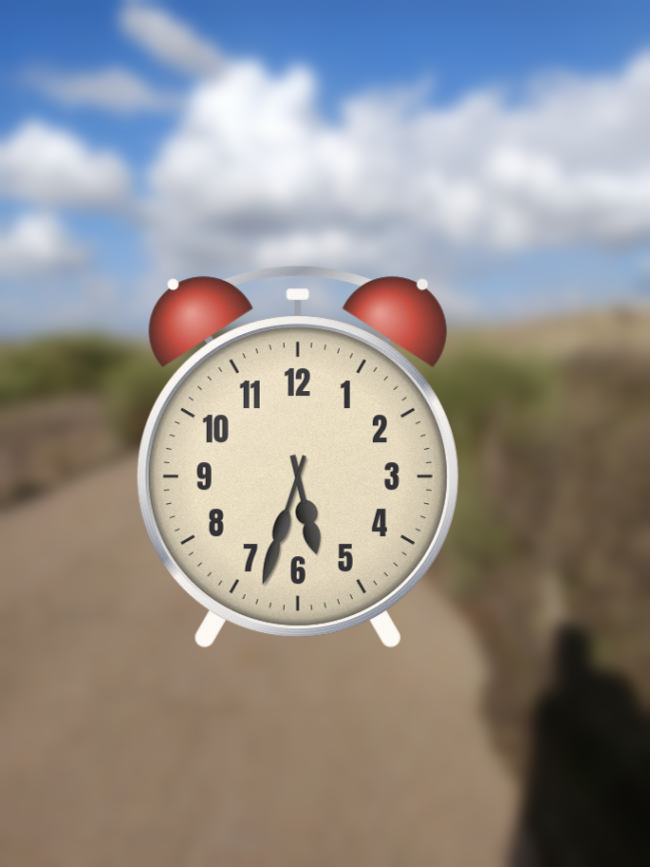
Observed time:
h=5 m=33
